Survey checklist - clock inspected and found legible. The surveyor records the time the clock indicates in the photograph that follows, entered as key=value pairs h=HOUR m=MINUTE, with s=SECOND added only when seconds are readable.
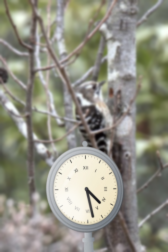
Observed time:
h=4 m=28
